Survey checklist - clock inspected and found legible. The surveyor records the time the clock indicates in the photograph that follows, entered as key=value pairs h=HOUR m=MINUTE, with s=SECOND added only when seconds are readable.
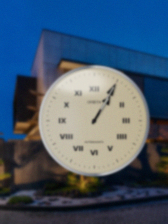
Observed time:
h=1 m=5
